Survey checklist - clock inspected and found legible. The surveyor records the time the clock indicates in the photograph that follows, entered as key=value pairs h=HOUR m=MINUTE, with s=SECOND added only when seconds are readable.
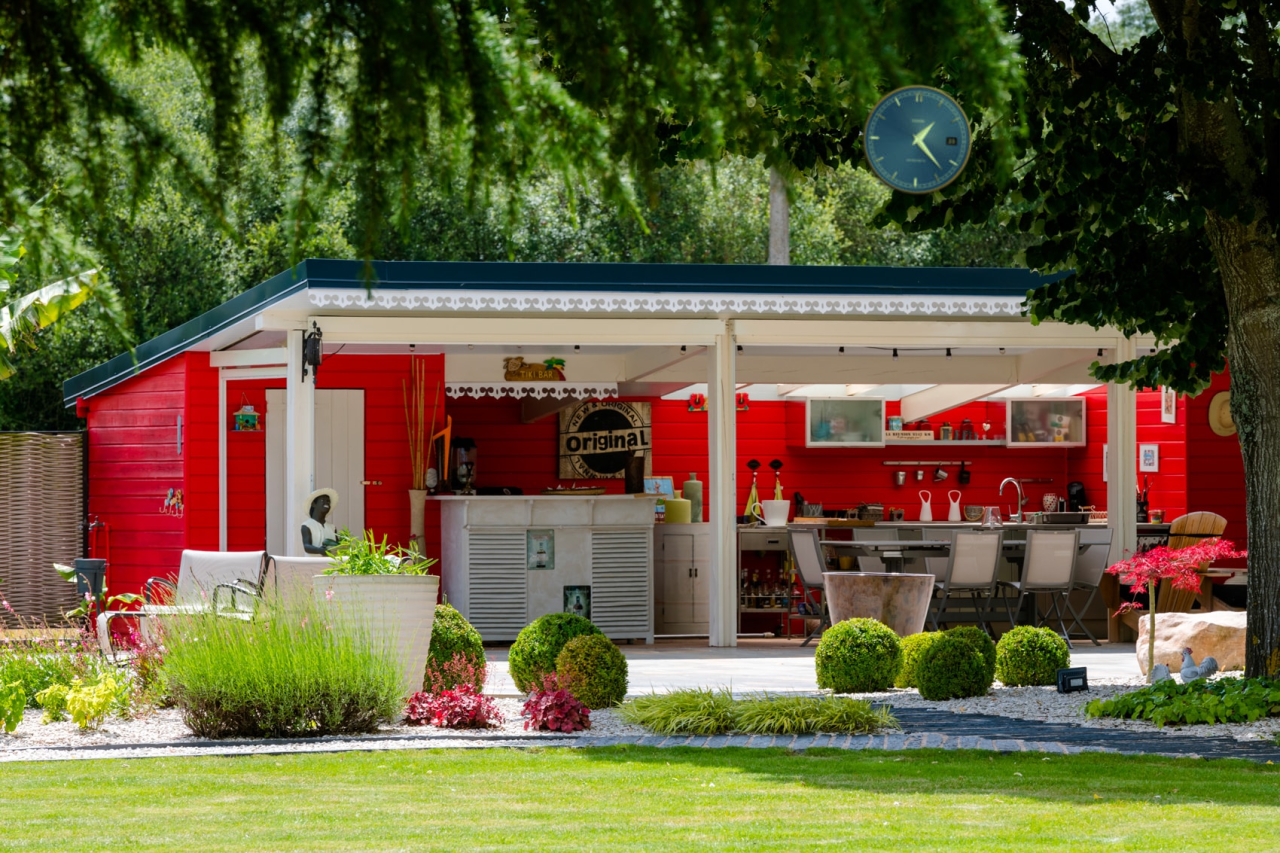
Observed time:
h=1 m=23
